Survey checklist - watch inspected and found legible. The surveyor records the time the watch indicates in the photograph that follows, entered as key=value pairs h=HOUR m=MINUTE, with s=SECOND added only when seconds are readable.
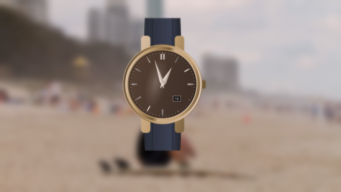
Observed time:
h=12 m=57
